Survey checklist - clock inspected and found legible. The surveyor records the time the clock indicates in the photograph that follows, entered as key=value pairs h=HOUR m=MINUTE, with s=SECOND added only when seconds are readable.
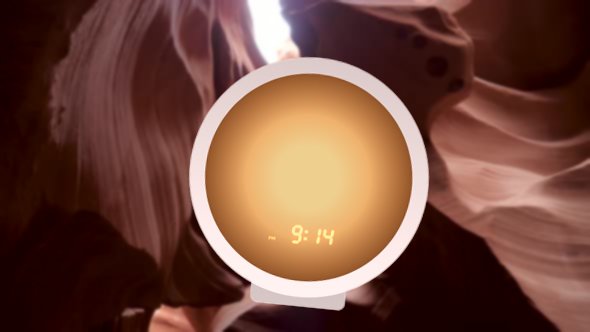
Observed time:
h=9 m=14
